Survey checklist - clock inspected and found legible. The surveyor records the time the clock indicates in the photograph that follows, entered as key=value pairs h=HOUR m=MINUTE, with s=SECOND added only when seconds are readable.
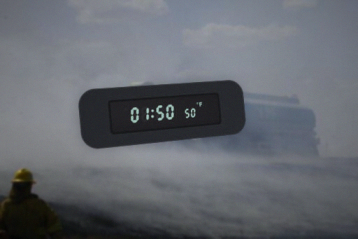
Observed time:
h=1 m=50
